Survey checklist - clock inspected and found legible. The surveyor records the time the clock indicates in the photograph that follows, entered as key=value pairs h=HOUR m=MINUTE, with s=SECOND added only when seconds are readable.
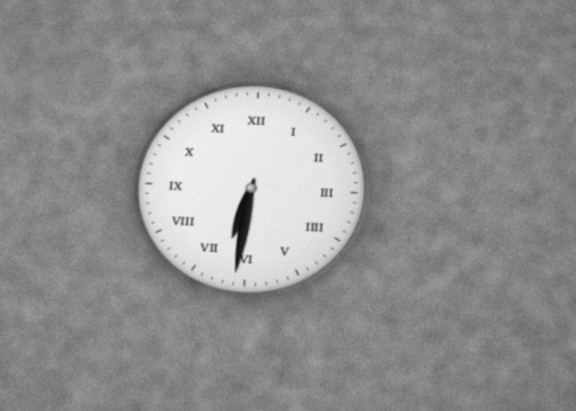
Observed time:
h=6 m=31
